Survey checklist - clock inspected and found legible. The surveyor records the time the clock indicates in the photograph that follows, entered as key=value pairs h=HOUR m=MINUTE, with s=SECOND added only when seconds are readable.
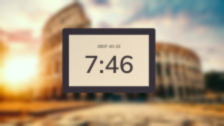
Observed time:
h=7 m=46
